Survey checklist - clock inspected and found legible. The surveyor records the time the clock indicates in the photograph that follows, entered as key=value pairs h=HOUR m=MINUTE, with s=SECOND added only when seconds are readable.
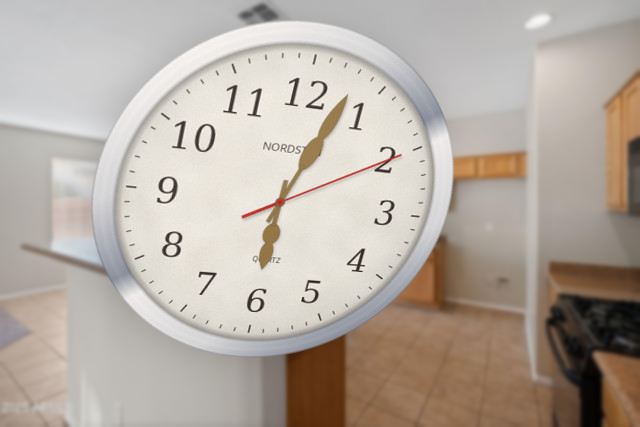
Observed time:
h=6 m=3 s=10
